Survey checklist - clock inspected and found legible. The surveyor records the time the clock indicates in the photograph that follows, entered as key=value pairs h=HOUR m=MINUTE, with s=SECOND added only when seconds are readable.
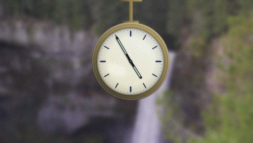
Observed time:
h=4 m=55
